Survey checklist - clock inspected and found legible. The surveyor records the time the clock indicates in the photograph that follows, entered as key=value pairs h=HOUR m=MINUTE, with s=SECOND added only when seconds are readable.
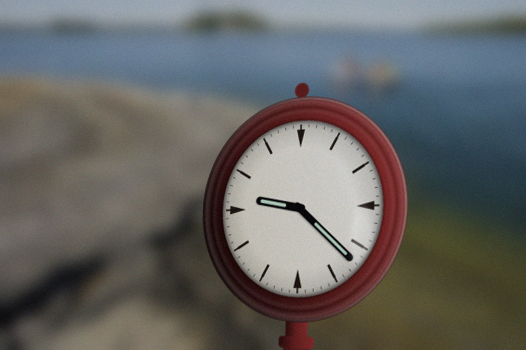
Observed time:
h=9 m=22
